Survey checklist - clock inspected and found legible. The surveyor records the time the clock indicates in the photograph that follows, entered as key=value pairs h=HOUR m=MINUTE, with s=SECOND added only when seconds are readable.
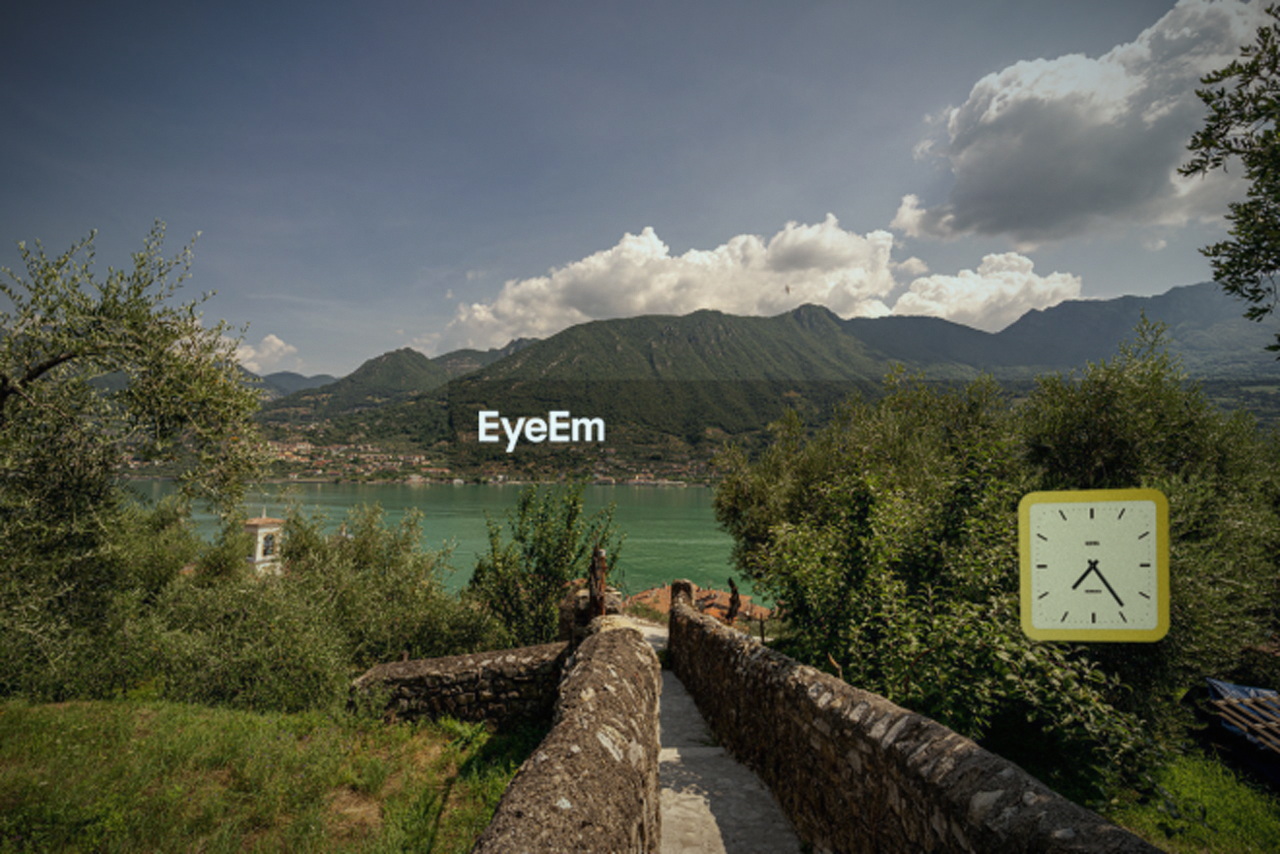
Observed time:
h=7 m=24
